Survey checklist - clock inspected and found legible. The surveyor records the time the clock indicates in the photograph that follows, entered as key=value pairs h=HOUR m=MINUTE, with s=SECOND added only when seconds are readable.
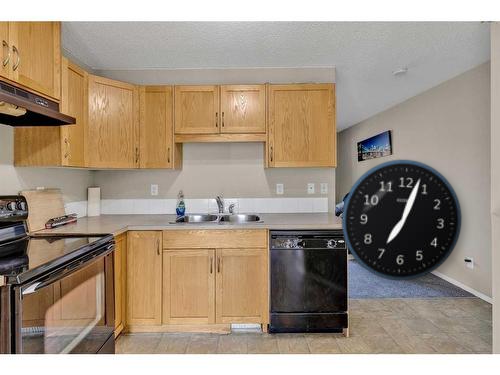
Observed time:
h=7 m=3
